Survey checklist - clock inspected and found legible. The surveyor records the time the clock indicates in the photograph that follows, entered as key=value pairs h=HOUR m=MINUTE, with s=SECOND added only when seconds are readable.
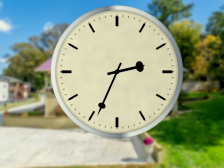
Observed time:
h=2 m=34
